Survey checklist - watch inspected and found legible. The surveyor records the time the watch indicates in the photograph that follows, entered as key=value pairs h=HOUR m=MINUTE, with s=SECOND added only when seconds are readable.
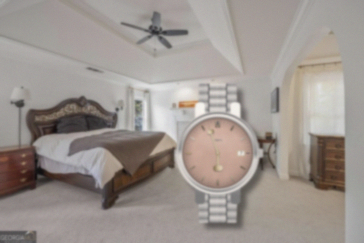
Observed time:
h=5 m=57
